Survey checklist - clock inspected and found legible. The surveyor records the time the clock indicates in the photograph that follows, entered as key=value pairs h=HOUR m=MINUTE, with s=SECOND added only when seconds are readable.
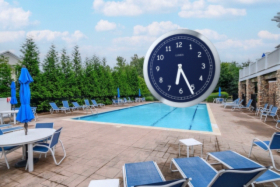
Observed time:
h=6 m=26
